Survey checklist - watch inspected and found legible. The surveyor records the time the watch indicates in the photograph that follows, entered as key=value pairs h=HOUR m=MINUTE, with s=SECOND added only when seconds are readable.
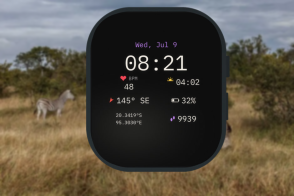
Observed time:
h=8 m=21
